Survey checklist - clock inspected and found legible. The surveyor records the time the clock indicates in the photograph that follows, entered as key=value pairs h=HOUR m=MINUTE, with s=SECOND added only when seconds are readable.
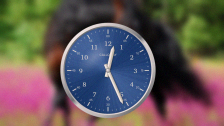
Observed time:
h=12 m=26
